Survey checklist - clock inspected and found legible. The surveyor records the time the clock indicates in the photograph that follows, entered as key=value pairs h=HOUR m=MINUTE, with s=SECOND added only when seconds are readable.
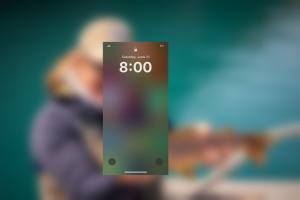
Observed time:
h=8 m=0
